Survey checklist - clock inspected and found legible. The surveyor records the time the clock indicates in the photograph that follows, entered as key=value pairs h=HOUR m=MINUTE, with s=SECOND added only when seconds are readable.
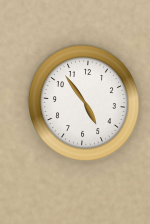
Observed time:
h=4 m=53
